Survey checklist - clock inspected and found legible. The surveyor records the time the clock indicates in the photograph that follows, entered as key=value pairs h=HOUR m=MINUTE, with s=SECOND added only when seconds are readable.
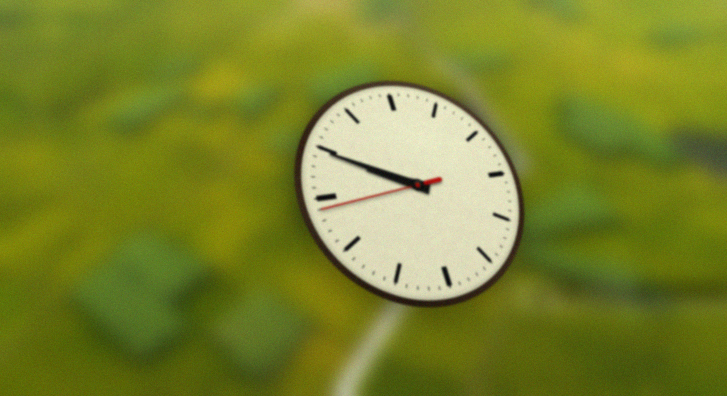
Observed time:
h=9 m=49 s=44
